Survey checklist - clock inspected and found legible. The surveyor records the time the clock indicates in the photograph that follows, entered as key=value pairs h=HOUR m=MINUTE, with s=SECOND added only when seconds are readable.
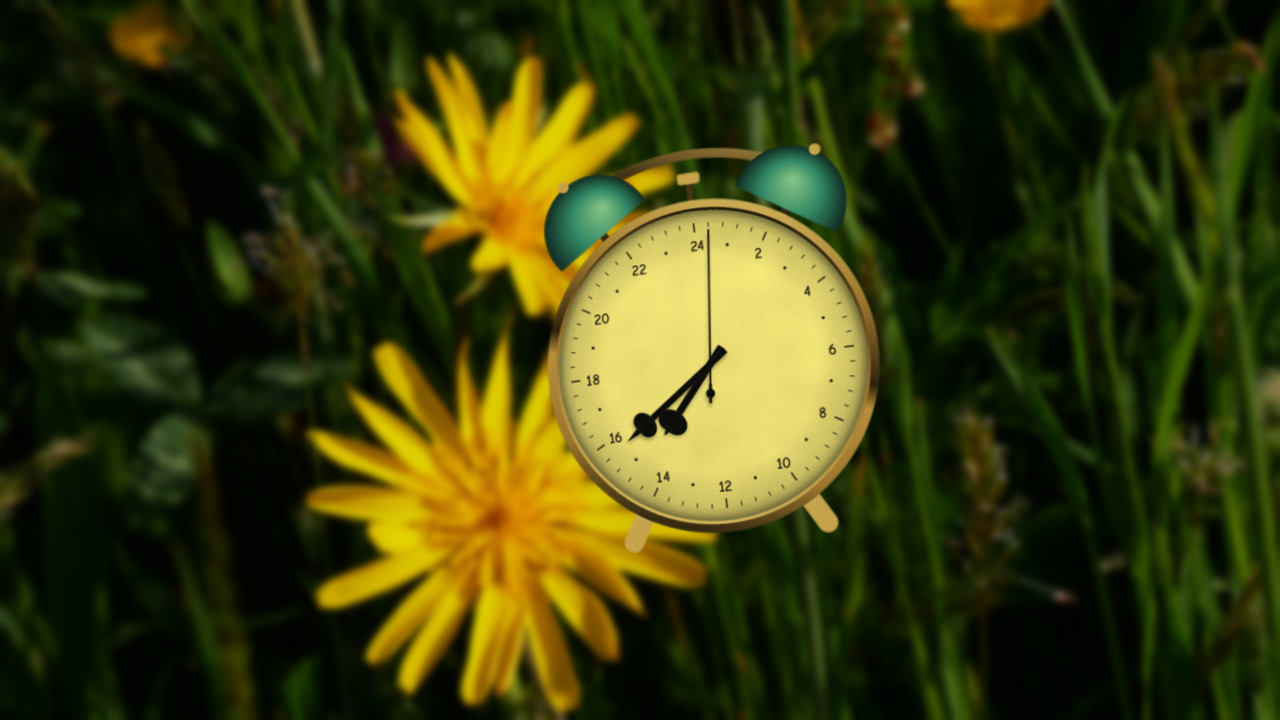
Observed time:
h=14 m=39 s=1
